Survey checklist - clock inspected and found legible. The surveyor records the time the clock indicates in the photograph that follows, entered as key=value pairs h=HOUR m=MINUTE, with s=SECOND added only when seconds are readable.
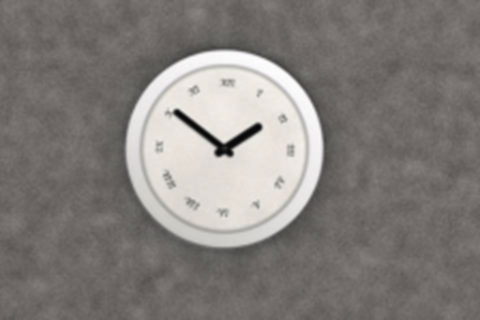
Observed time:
h=1 m=51
